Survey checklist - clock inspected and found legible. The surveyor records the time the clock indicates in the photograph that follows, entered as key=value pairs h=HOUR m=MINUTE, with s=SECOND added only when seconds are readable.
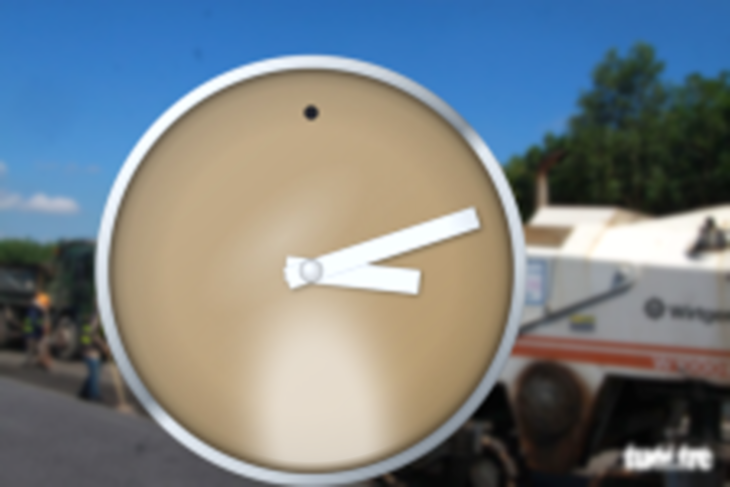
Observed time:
h=3 m=12
